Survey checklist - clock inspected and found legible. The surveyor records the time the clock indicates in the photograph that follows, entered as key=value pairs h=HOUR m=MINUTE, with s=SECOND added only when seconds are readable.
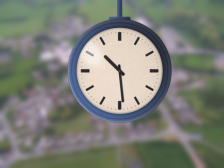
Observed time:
h=10 m=29
